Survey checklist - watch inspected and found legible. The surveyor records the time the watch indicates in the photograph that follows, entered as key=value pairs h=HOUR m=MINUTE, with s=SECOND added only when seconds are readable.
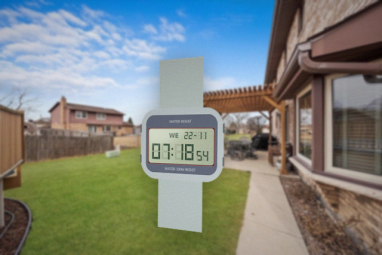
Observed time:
h=7 m=18 s=54
